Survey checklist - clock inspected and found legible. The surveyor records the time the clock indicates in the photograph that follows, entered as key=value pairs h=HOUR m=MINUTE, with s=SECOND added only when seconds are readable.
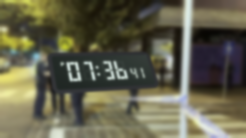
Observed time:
h=7 m=36
